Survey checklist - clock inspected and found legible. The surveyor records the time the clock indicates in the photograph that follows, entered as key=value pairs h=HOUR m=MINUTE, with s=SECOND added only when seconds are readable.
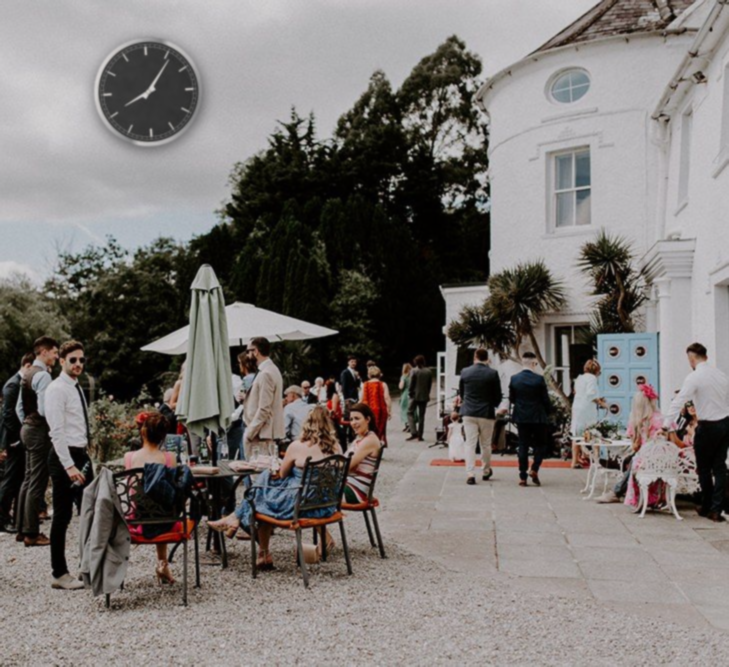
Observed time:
h=8 m=6
